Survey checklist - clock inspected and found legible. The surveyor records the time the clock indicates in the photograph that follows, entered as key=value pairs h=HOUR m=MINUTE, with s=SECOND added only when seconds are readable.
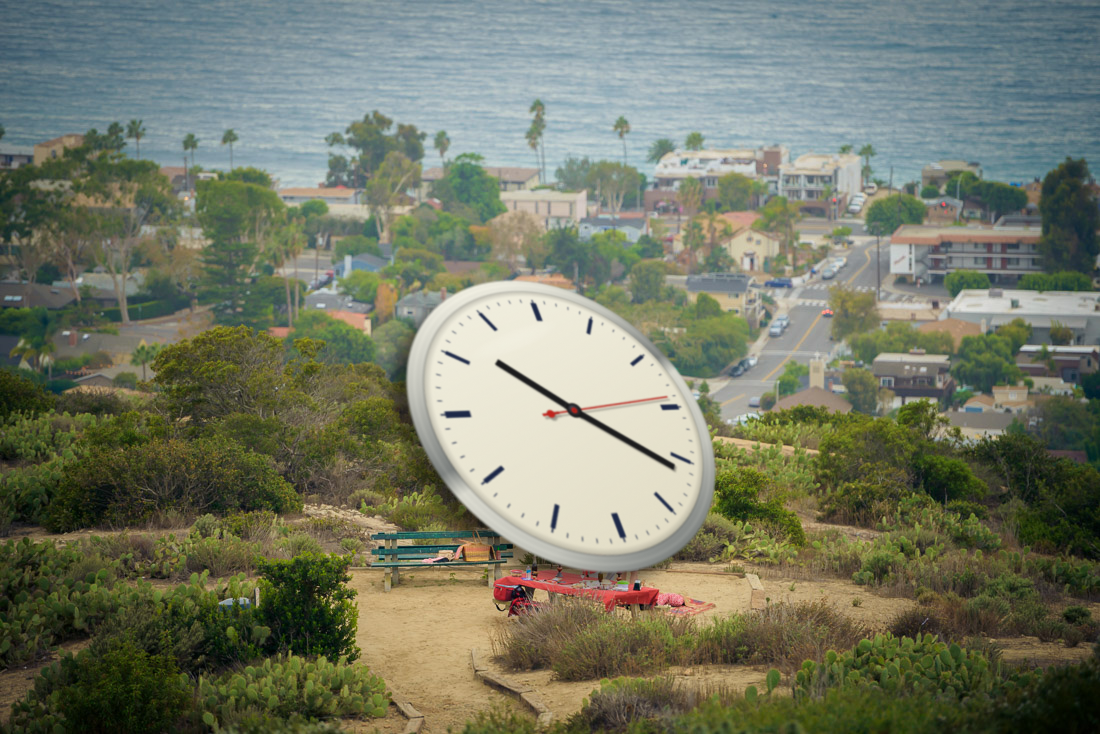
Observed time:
h=10 m=21 s=14
